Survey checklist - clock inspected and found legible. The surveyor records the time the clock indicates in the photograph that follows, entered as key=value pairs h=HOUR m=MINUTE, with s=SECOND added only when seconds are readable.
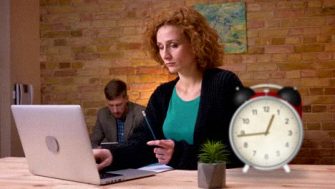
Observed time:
h=12 m=44
